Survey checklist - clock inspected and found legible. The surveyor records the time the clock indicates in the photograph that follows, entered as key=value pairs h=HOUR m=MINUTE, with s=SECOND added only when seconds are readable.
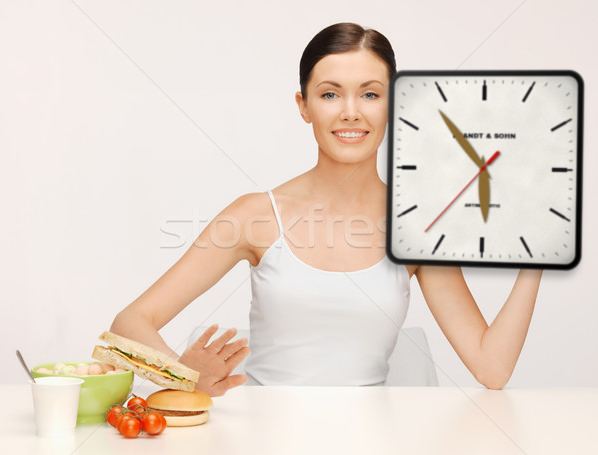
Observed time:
h=5 m=53 s=37
